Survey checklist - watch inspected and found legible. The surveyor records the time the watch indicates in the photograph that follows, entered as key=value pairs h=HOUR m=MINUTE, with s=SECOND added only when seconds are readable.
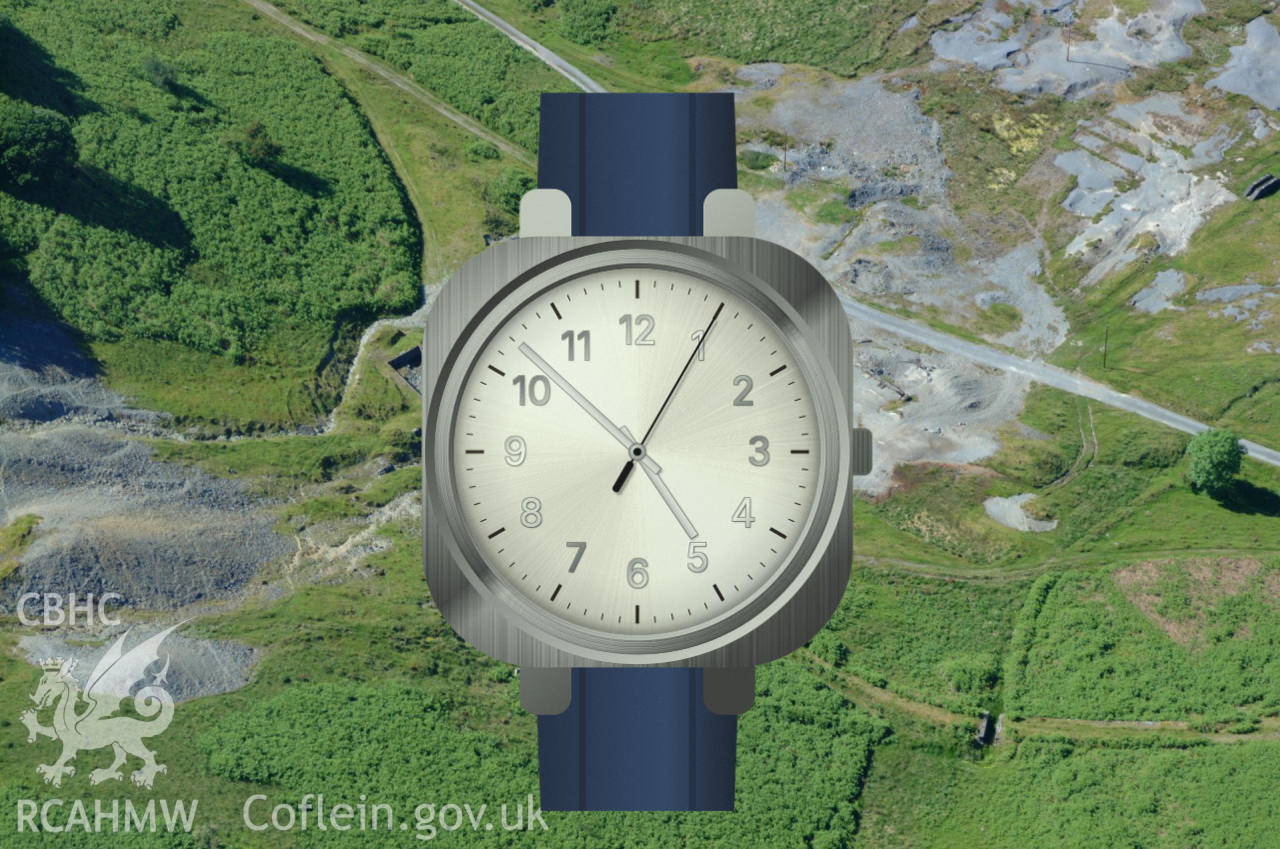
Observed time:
h=4 m=52 s=5
